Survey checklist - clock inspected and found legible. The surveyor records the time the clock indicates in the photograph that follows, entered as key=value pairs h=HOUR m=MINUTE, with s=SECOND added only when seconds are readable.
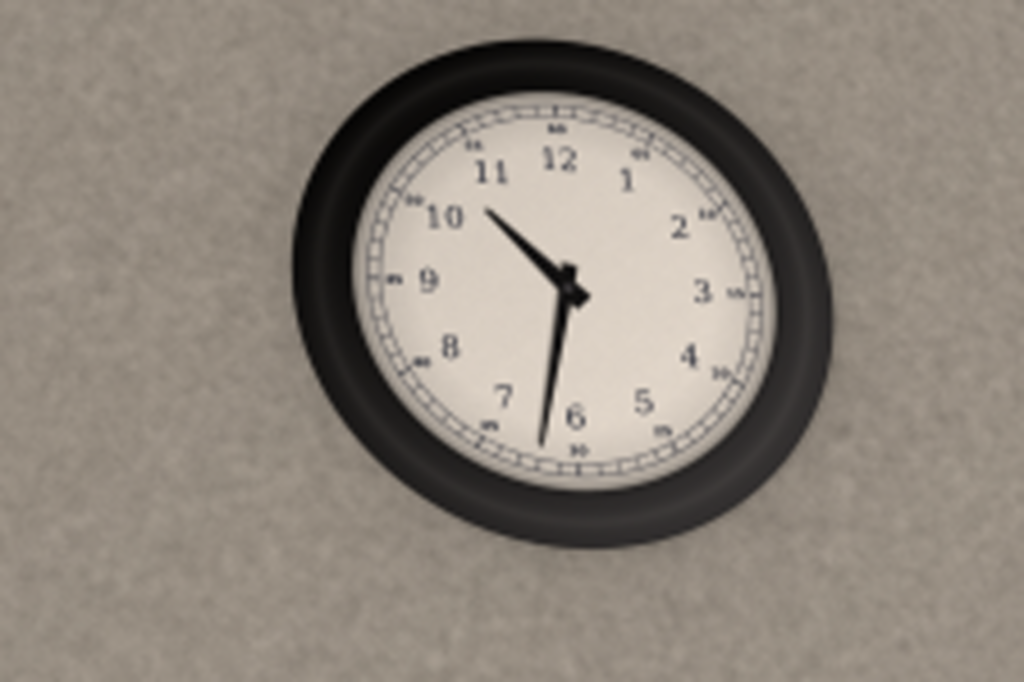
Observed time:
h=10 m=32
